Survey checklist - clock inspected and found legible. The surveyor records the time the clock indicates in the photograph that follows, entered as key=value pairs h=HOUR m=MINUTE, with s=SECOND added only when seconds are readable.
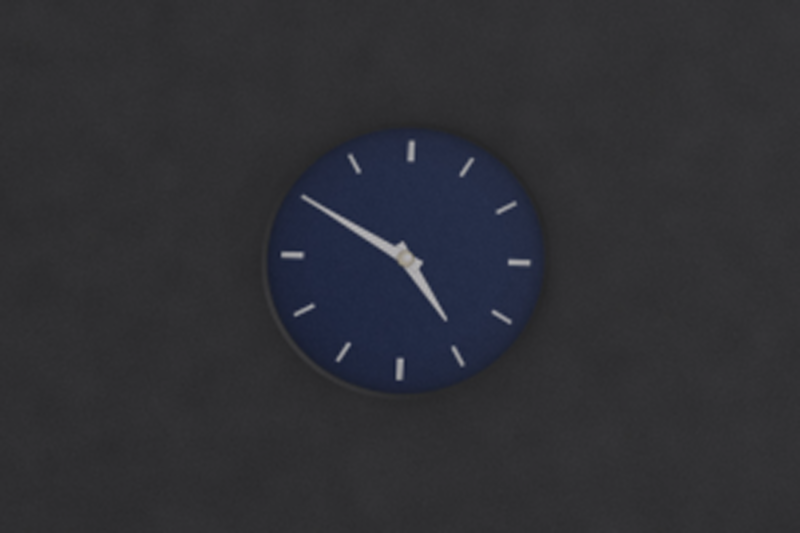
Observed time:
h=4 m=50
